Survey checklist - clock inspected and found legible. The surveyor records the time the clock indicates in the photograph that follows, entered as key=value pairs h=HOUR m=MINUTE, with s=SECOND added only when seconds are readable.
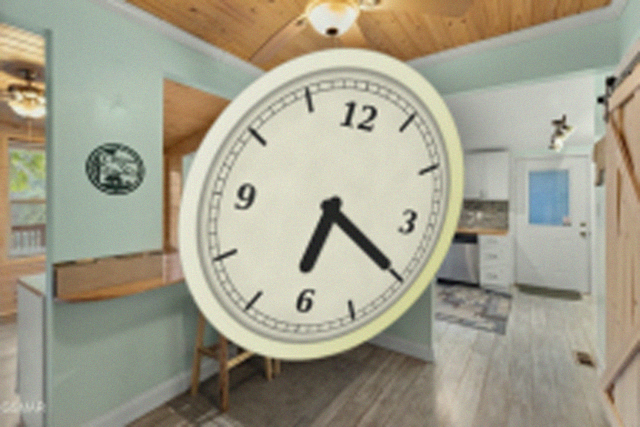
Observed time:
h=6 m=20
